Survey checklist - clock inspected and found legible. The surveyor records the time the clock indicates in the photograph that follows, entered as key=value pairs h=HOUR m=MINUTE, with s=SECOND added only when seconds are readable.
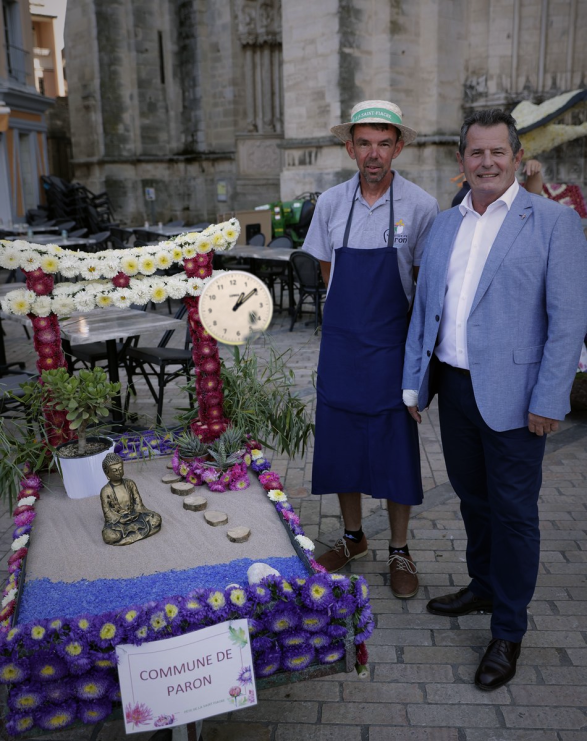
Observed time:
h=1 m=9
